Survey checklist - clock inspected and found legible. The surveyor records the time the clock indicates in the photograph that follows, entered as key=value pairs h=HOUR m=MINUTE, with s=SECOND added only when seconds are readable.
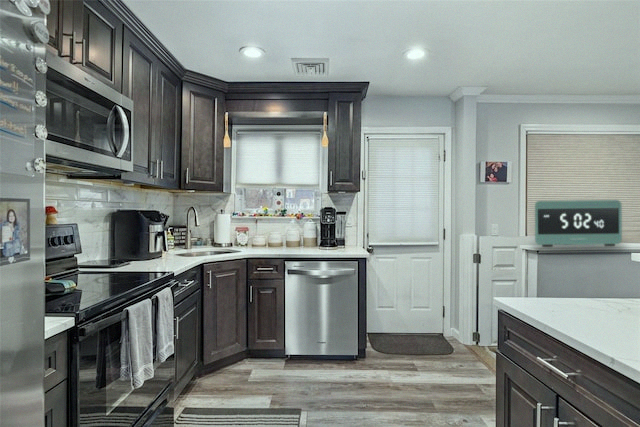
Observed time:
h=5 m=2
